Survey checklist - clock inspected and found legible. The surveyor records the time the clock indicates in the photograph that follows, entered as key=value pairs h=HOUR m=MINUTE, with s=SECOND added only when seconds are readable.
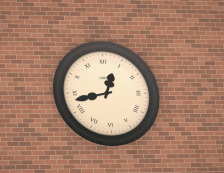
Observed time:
h=12 m=43
